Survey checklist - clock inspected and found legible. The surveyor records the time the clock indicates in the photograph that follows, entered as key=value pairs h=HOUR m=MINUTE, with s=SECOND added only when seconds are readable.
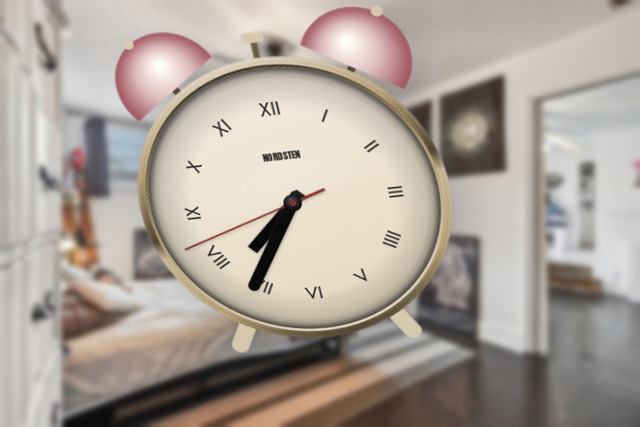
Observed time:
h=7 m=35 s=42
